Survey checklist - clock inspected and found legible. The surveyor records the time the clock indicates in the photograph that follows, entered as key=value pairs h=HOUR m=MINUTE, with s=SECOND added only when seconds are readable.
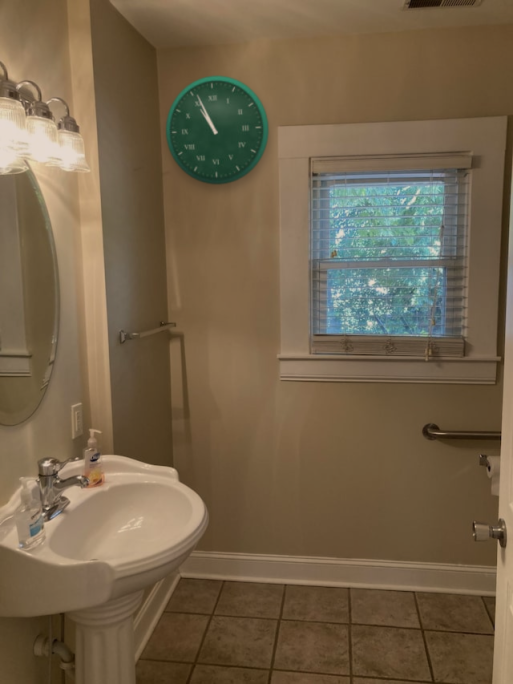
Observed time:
h=10 m=56
